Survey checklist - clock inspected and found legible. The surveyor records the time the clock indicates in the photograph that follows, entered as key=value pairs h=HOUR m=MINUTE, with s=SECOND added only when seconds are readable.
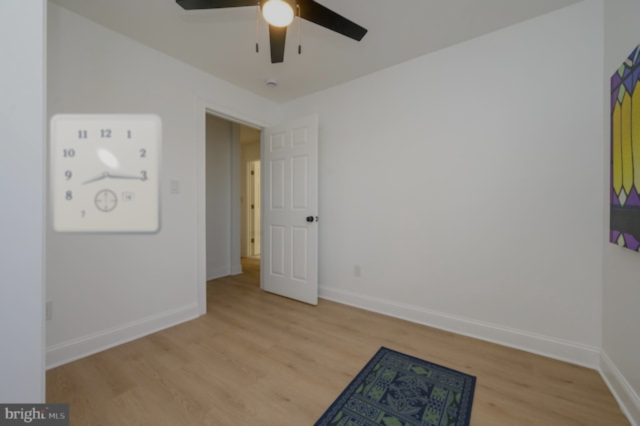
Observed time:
h=8 m=16
